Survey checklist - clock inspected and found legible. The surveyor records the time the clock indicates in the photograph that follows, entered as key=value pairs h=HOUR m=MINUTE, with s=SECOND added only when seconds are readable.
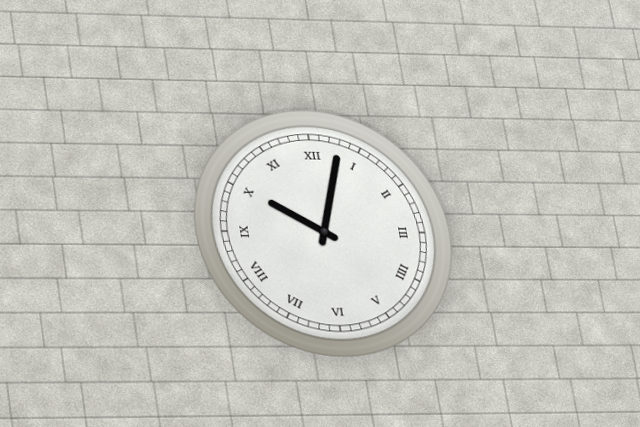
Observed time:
h=10 m=3
